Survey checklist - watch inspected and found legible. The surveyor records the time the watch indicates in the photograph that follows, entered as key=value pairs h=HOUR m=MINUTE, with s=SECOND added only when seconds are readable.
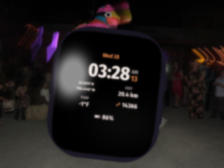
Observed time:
h=3 m=28
